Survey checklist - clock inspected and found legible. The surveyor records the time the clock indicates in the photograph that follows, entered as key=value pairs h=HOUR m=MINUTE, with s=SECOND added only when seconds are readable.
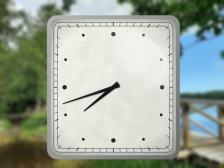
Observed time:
h=7 m=42
